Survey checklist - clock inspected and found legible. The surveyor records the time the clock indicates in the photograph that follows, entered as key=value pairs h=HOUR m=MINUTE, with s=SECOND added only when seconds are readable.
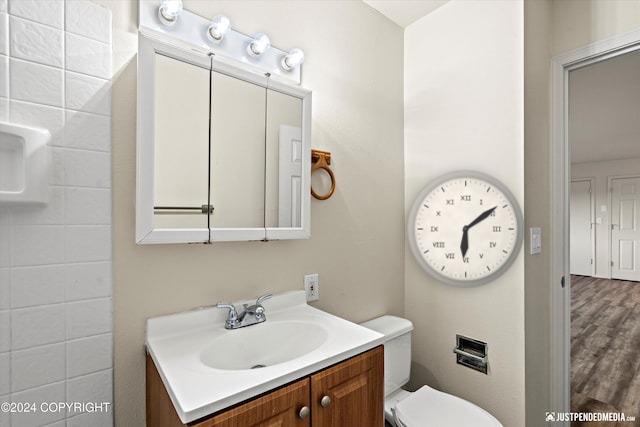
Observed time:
h=6 m=9
